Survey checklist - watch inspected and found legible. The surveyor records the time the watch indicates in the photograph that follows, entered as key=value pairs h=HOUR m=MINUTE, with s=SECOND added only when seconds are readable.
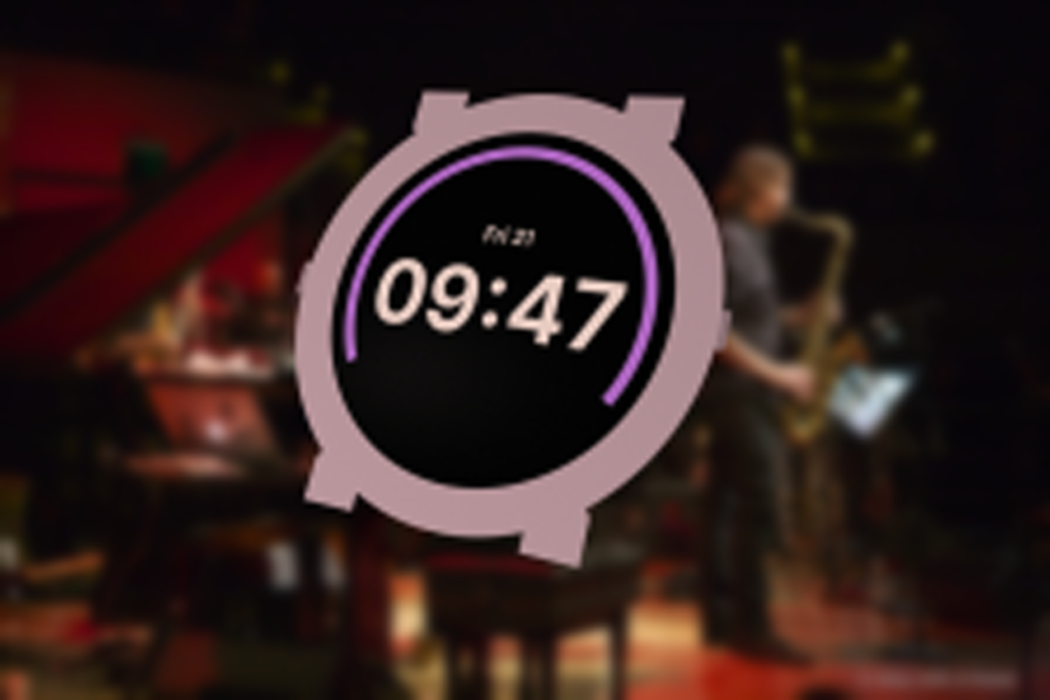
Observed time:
h=9 m=47
